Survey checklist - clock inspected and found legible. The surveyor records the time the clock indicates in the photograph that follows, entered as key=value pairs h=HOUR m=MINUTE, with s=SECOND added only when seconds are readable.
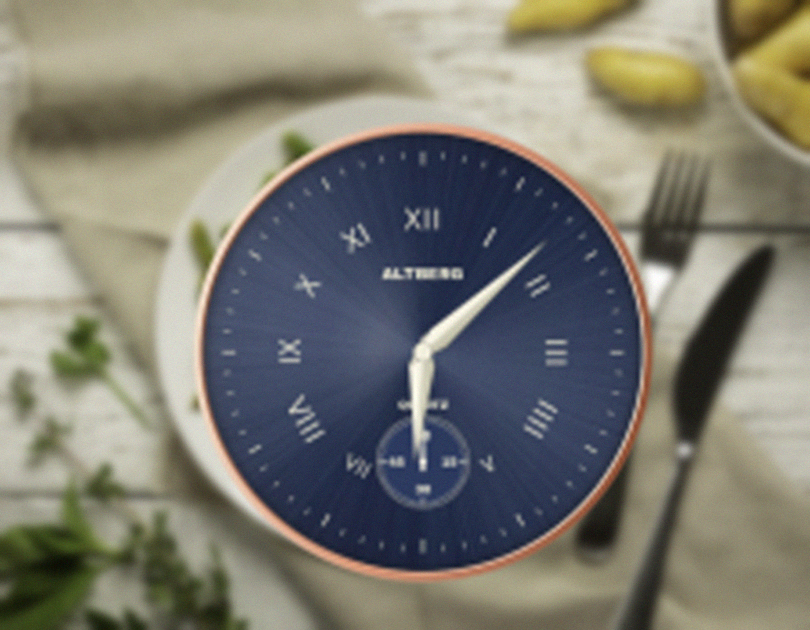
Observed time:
h=6 m=8
